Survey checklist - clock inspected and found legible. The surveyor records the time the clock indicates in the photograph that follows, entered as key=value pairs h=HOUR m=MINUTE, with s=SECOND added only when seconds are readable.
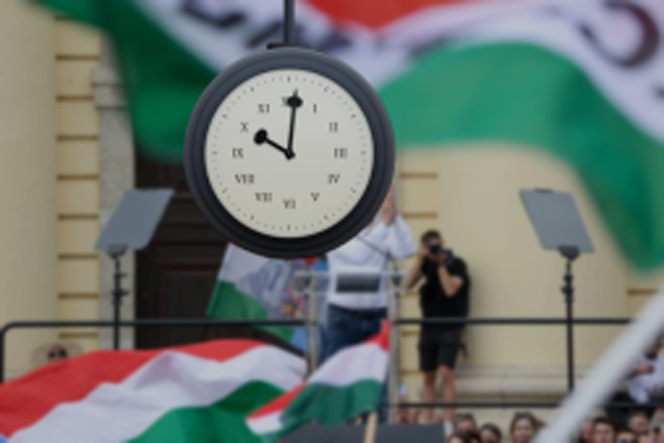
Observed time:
h=10 m=1
